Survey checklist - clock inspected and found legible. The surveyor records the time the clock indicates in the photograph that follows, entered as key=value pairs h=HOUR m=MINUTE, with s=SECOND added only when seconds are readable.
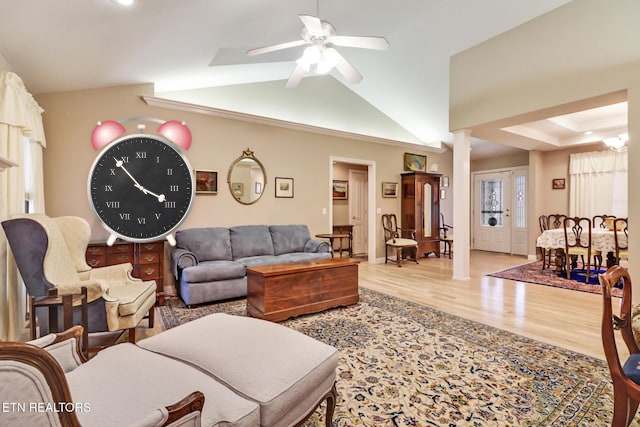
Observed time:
h=3 m=53
